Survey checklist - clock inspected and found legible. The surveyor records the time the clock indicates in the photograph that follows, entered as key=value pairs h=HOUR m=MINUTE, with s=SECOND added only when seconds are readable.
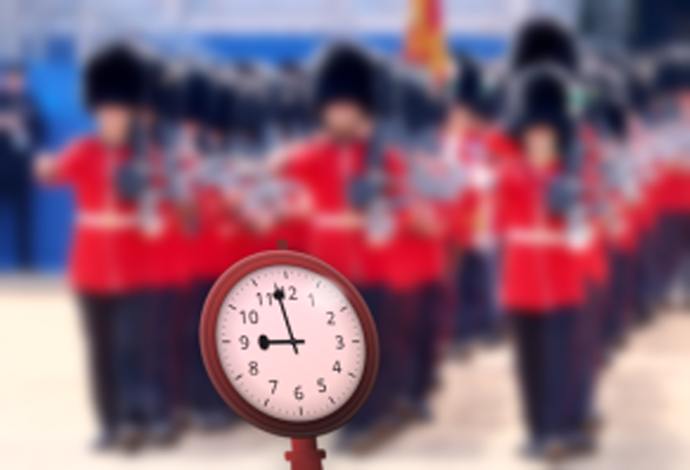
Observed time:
h=8 m=58
